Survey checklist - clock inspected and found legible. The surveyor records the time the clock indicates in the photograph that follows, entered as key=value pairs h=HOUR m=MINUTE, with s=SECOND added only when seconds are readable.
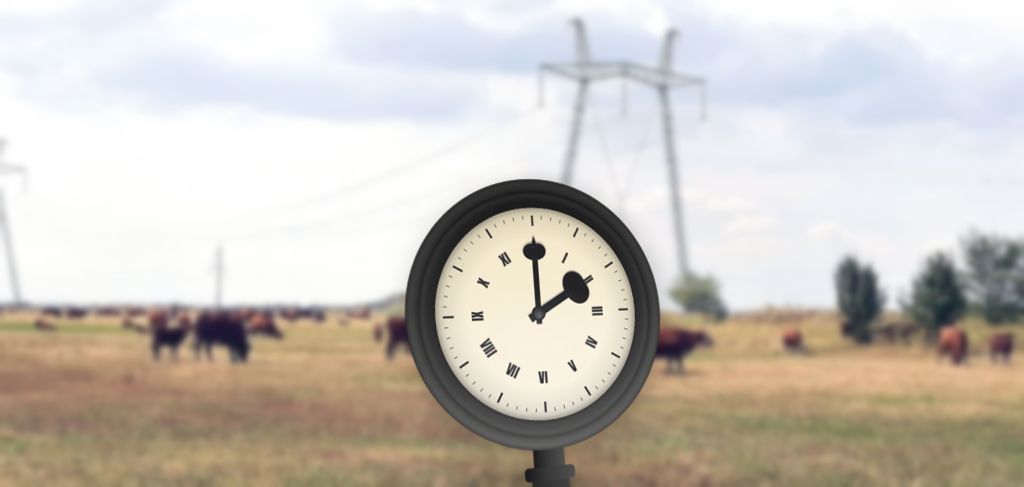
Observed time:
h=2 m=0
